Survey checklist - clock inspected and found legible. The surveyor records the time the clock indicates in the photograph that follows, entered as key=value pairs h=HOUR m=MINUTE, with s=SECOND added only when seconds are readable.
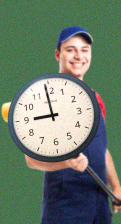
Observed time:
h=8 m=59
